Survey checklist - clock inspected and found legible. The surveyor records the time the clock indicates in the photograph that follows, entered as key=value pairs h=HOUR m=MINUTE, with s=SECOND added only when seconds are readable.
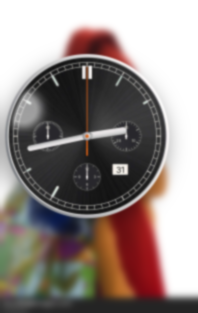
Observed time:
h=2 m=43
